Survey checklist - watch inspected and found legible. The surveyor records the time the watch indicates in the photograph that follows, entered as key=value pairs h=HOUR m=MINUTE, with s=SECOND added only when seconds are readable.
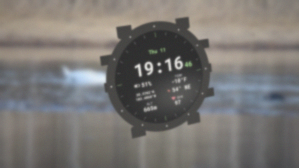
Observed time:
h=19 m=16
